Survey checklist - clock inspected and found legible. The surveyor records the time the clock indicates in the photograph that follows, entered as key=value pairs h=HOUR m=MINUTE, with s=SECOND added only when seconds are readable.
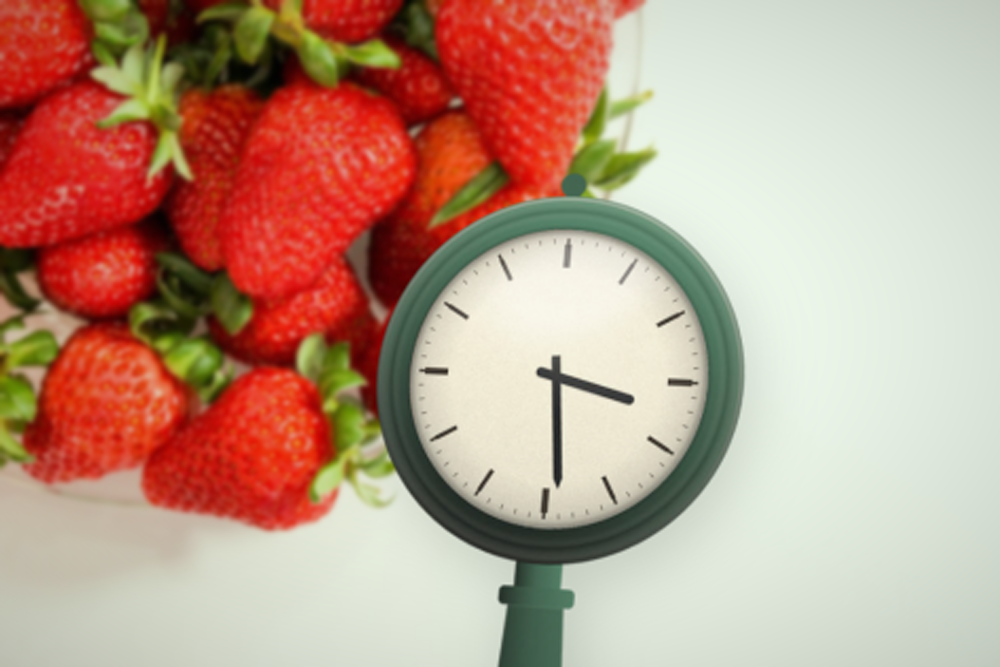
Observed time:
h=3 m=29
